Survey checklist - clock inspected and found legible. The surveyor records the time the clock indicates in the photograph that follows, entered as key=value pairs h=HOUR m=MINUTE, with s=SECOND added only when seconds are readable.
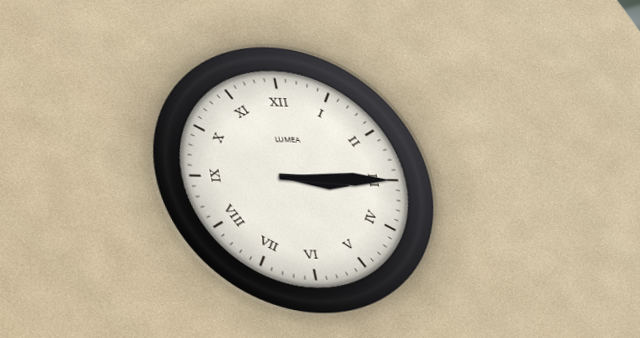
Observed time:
h=3 m=15
